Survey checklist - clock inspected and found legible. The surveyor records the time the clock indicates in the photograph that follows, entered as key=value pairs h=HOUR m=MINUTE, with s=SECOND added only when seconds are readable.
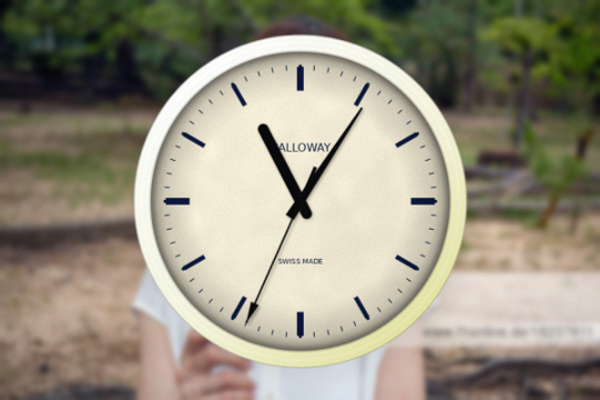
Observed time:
h=11 m=5 s=34
